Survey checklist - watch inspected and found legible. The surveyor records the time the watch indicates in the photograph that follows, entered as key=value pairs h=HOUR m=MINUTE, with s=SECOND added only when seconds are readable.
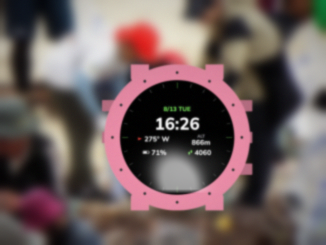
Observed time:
h=16 m=26
